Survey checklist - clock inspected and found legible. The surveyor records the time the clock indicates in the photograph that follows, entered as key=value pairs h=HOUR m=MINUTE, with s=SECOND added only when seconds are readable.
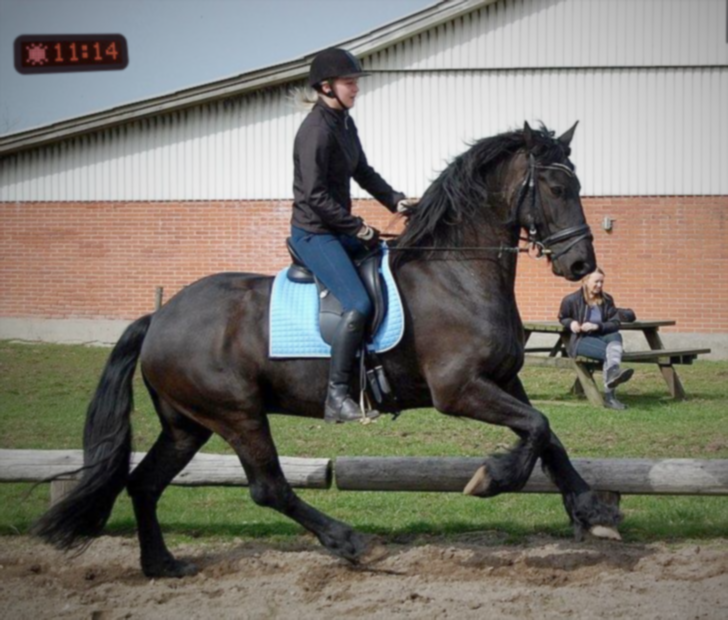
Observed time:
h=11 m=14
